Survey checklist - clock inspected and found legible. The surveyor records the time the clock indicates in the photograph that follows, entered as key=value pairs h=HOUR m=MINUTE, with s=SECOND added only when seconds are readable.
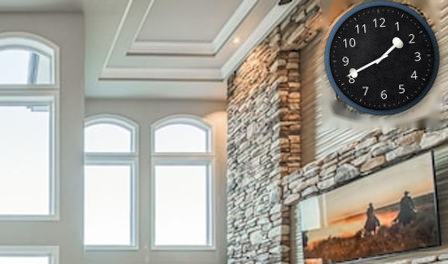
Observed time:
h=1 m=41
